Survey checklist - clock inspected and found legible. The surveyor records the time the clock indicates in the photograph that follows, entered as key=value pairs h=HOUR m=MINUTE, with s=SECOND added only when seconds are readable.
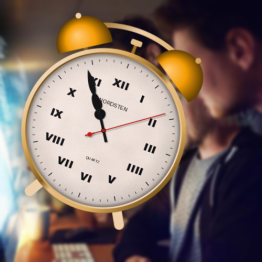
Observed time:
h=10 m=54 s=9
